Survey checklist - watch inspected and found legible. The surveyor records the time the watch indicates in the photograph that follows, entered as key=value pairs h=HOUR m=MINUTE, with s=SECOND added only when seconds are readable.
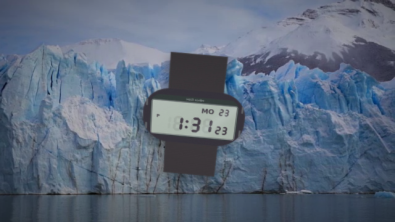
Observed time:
h=1 m=31 s=23
